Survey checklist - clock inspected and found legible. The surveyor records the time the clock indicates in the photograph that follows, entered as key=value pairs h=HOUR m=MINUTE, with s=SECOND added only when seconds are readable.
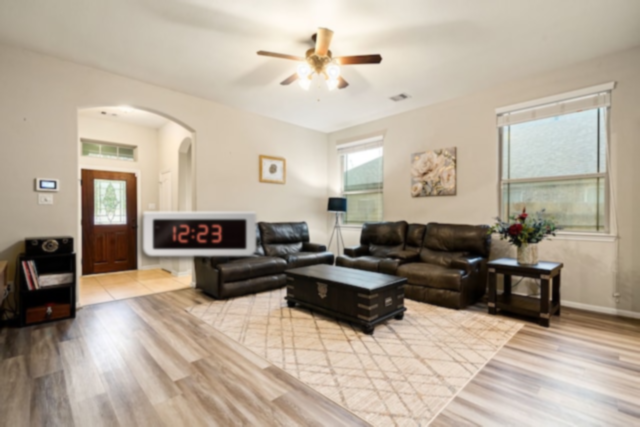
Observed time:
h=12 m=23
